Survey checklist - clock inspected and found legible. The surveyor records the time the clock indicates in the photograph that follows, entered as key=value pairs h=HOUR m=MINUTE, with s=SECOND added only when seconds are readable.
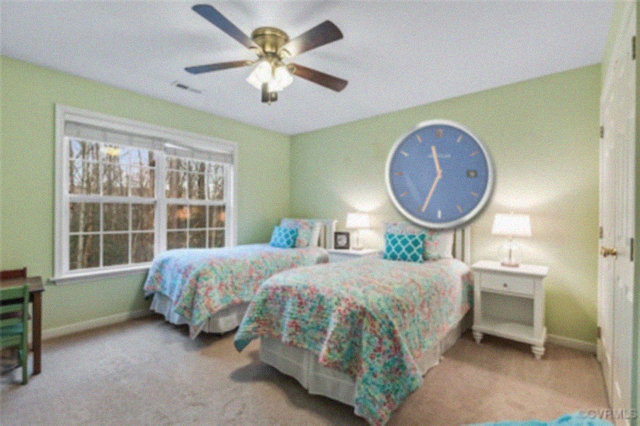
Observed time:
h=11 m=34
